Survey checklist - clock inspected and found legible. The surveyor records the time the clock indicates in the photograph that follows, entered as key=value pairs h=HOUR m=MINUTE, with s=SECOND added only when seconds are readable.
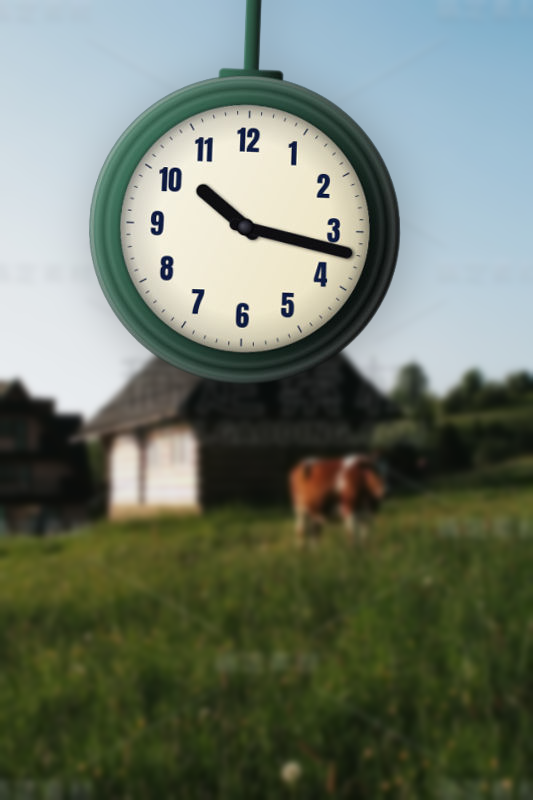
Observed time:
h=10 m=17
